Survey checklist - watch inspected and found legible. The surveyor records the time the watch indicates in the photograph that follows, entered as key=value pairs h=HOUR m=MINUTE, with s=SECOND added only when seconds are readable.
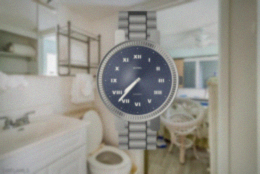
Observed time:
h=7 m=37
